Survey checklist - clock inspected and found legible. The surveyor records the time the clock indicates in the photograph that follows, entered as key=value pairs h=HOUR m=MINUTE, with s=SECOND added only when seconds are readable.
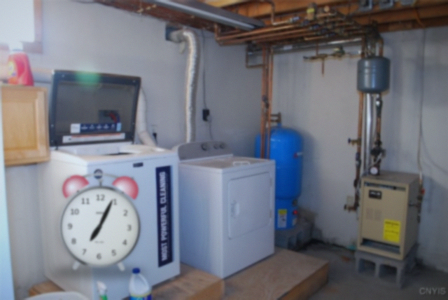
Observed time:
h=7 m=4
